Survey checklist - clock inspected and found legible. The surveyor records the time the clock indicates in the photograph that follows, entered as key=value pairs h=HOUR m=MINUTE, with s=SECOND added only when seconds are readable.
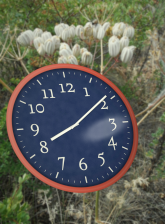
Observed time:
h=8 m=9
